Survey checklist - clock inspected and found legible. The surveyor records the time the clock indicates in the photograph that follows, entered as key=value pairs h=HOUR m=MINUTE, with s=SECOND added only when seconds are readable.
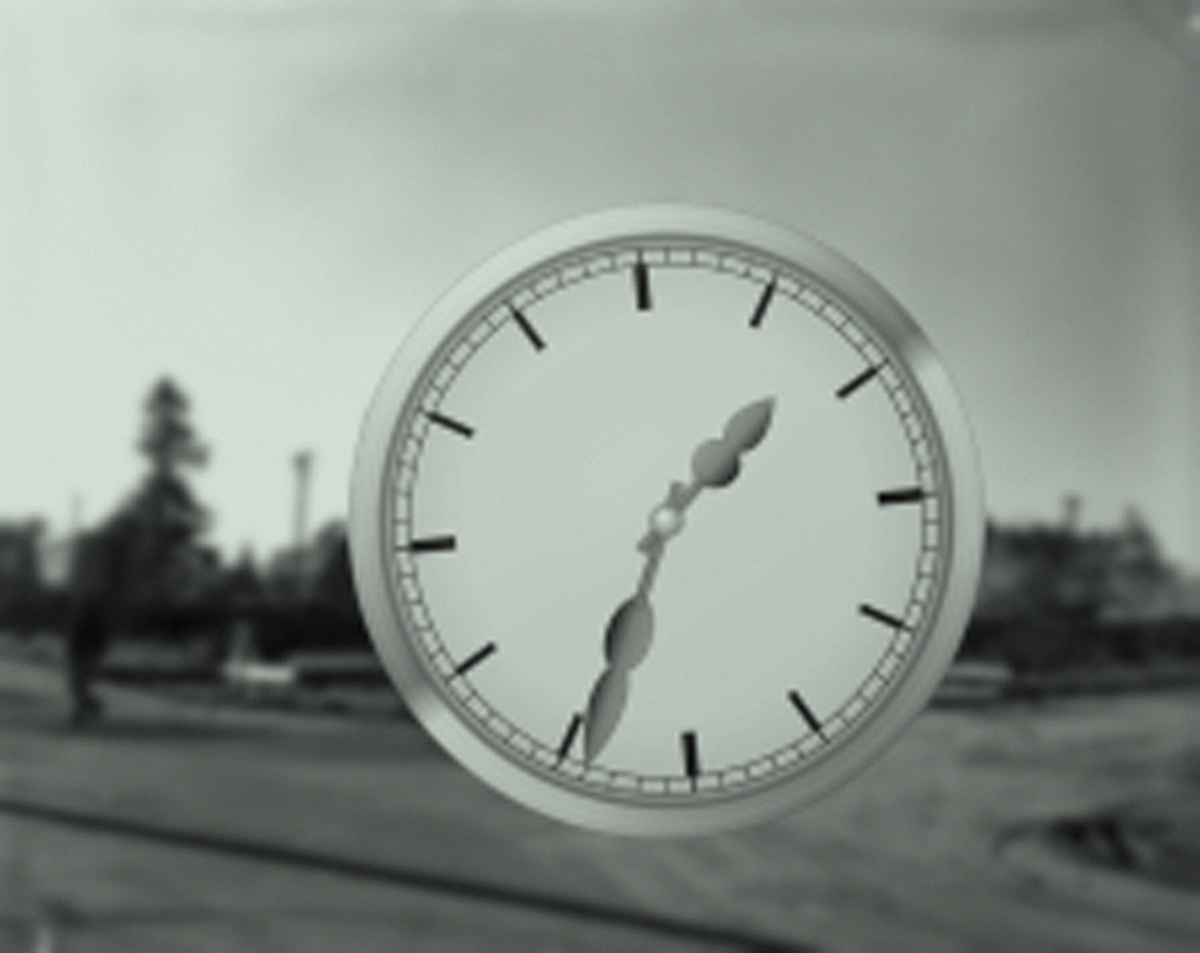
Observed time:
h=1 m=34
